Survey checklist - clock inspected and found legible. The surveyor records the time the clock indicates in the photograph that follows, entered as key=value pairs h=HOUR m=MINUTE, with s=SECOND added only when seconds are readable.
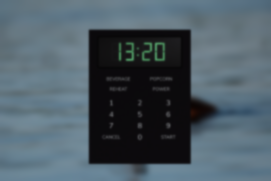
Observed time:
h=13 m=20
